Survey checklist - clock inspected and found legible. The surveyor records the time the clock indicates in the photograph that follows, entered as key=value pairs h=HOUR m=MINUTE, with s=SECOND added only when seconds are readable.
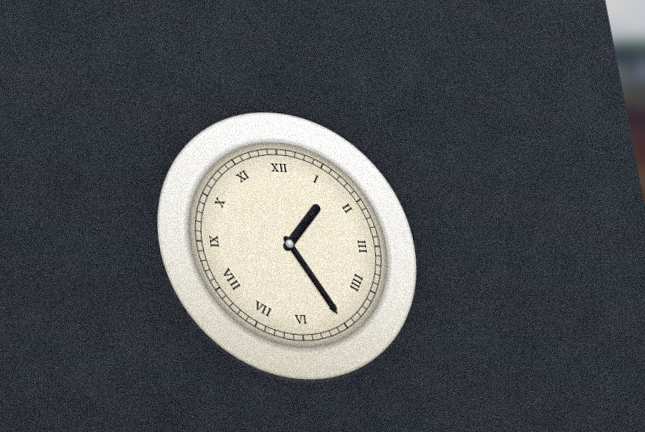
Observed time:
h=1 m=25
